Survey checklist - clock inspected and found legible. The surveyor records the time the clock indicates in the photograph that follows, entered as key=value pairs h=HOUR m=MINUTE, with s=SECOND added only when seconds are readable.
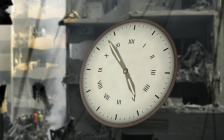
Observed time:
h=4 m=53
